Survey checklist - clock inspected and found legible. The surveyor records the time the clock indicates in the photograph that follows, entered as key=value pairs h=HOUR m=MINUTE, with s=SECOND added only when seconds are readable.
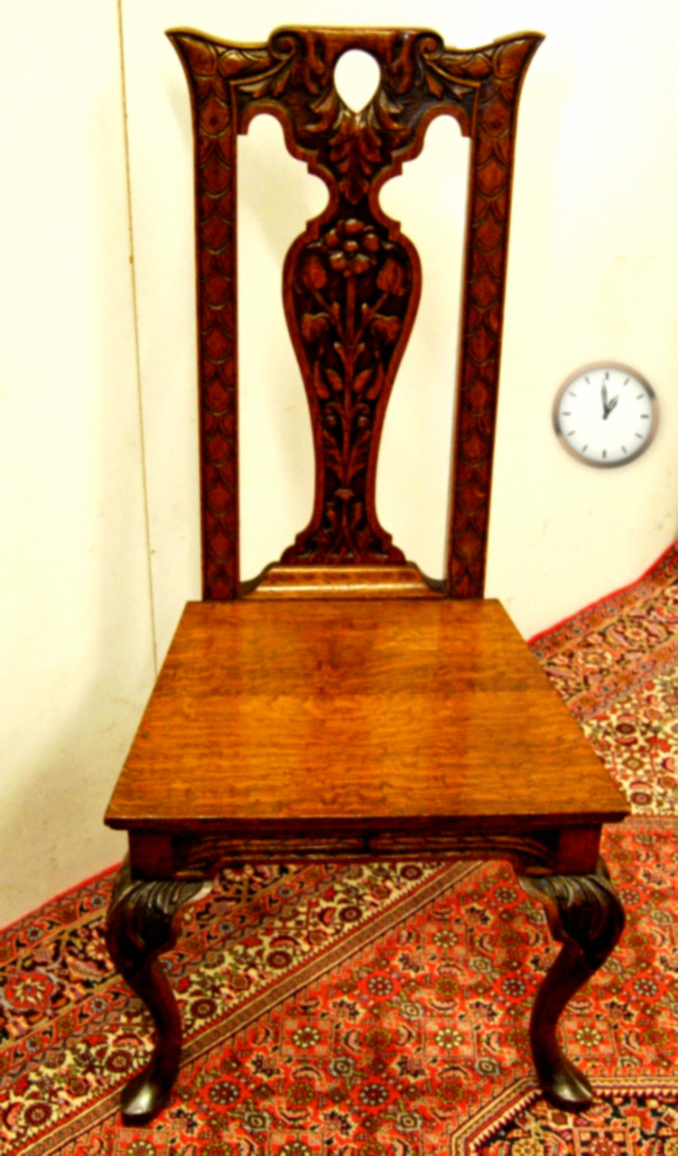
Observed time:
h=12 m=59
